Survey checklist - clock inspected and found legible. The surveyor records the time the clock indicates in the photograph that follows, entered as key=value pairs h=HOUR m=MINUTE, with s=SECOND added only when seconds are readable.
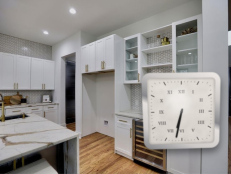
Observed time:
h=6 m=32
